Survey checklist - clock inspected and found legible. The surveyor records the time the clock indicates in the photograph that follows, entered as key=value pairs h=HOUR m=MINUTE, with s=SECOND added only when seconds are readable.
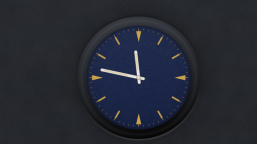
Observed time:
h=11 m=47
